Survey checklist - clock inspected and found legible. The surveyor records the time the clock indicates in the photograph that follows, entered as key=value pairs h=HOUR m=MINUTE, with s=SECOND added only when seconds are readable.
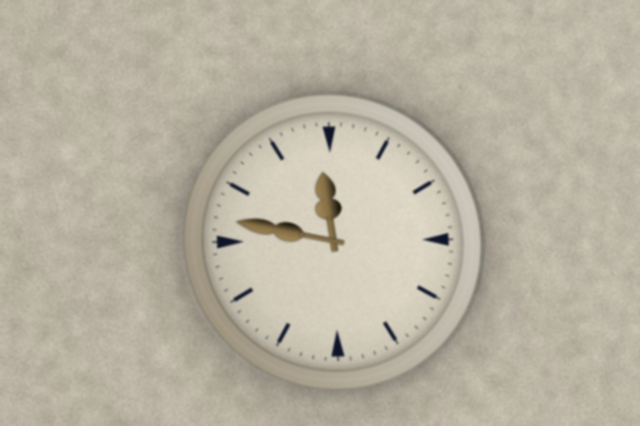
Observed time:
h=11 m=47
